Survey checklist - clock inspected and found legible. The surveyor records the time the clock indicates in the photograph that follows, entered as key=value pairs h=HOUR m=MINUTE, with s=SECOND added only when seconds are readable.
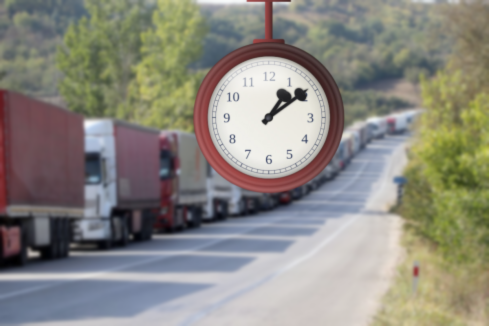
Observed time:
h=1 m=9
